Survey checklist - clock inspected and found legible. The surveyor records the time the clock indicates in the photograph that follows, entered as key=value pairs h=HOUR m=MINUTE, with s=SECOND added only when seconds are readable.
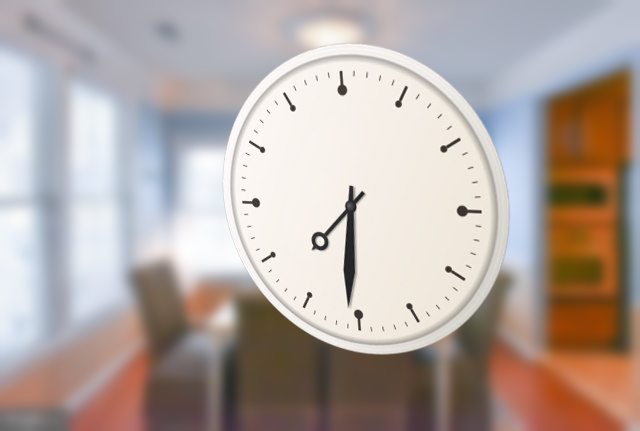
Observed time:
h=7 m=31
